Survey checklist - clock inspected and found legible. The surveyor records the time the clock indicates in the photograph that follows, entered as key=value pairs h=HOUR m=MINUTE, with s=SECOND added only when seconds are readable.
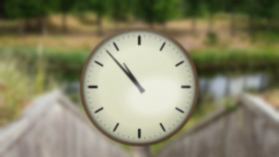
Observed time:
h=10 m=53
